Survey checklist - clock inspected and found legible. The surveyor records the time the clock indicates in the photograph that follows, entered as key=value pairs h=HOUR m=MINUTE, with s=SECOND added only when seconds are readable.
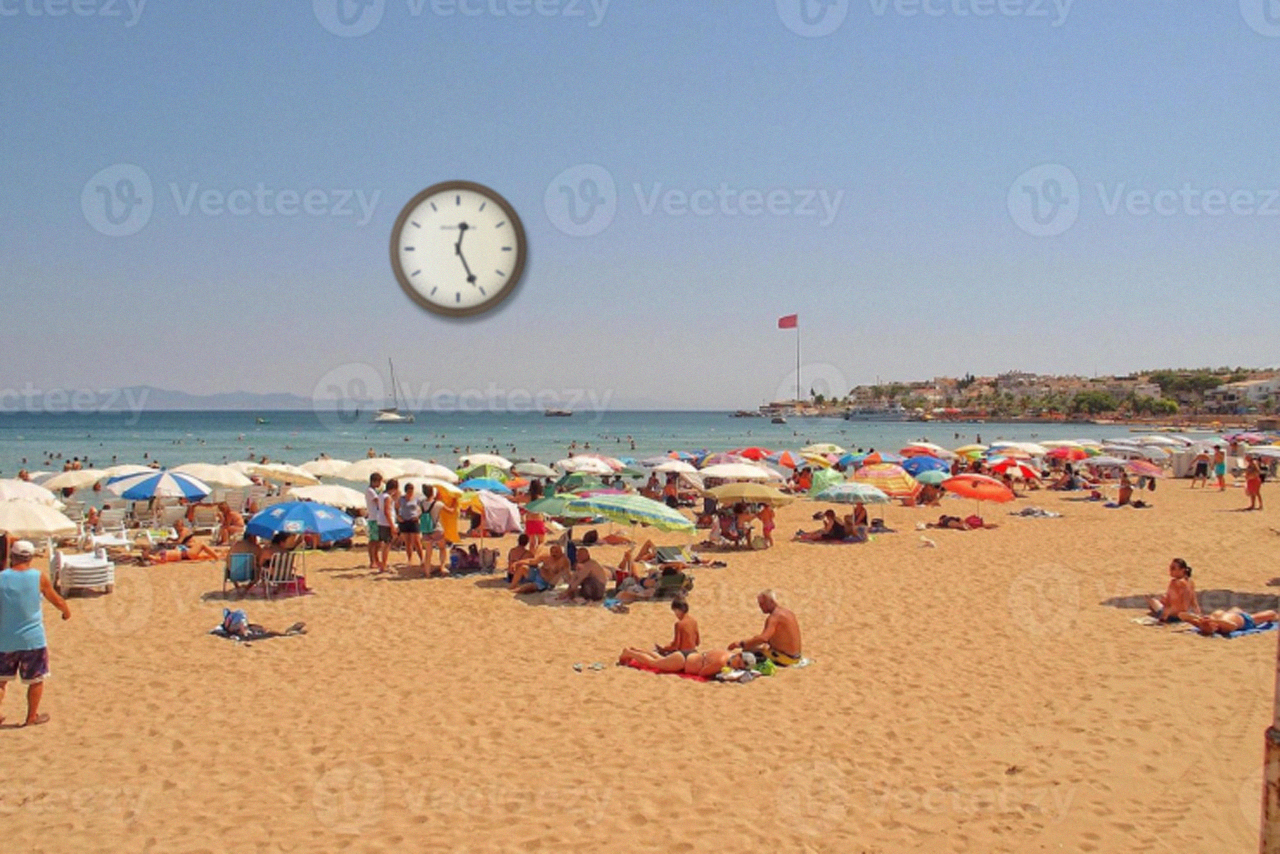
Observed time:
h=12 m=26
